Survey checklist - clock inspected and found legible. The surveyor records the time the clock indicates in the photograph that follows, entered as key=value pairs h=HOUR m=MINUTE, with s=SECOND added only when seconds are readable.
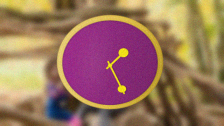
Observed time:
h=1 m=26
